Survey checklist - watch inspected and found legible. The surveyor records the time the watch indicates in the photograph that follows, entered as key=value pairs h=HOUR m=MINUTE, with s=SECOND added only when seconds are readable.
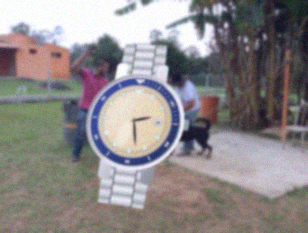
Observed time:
h=2 m=28
